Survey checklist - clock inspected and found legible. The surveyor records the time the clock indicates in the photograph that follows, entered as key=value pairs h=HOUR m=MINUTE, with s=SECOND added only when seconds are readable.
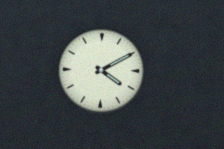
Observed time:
h=4 m=10
